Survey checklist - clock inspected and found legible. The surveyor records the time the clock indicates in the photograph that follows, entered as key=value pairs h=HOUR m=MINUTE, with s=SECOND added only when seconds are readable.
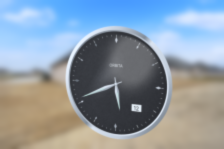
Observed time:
h=5 m=41
